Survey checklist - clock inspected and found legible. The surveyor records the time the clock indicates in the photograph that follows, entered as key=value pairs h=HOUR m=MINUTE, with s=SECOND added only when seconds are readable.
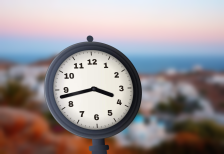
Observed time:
h=3 m=43
